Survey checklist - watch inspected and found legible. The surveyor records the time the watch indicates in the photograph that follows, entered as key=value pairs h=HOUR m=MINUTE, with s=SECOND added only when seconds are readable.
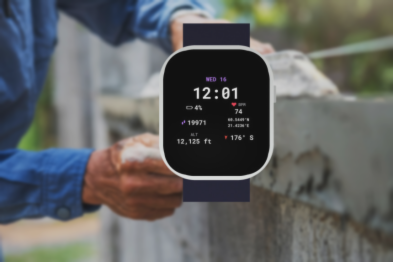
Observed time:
h=12 m=1
